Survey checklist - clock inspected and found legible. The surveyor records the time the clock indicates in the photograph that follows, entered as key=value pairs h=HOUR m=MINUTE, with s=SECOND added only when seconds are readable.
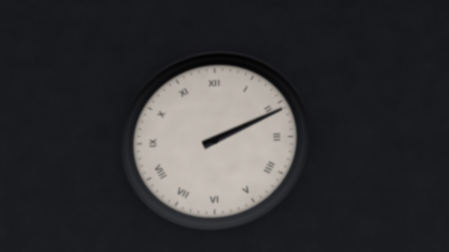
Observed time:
h=2 m=11
